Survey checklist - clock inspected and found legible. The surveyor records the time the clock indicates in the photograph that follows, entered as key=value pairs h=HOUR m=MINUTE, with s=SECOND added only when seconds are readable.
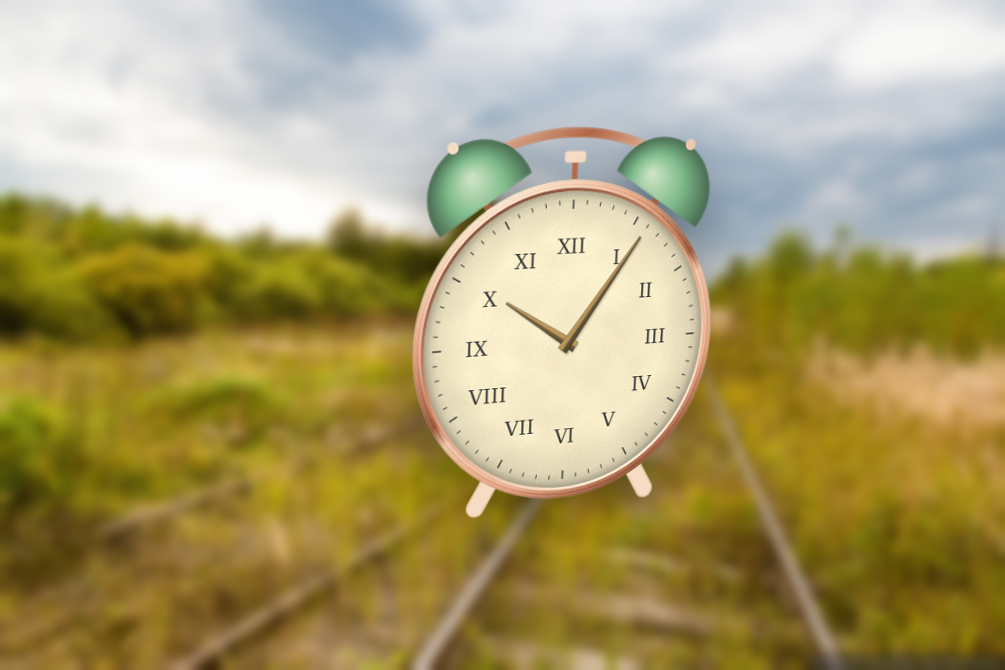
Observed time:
h=10 m=6
